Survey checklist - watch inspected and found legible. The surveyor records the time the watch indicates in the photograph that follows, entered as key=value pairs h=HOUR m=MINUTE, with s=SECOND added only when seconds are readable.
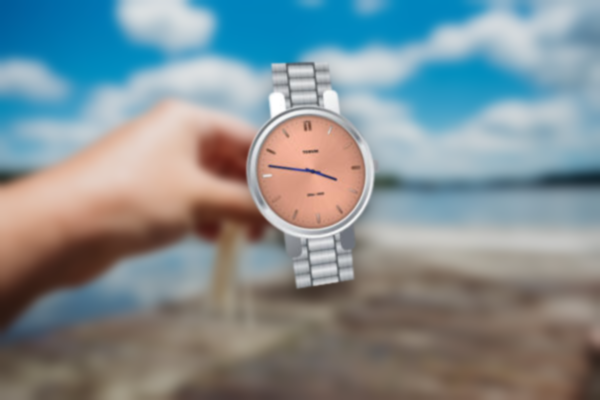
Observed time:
h=3 m=47
